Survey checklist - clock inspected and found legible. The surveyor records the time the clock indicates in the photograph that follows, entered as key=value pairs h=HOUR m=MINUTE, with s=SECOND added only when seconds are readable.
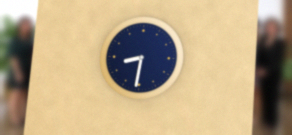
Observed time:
h=8 m=31
